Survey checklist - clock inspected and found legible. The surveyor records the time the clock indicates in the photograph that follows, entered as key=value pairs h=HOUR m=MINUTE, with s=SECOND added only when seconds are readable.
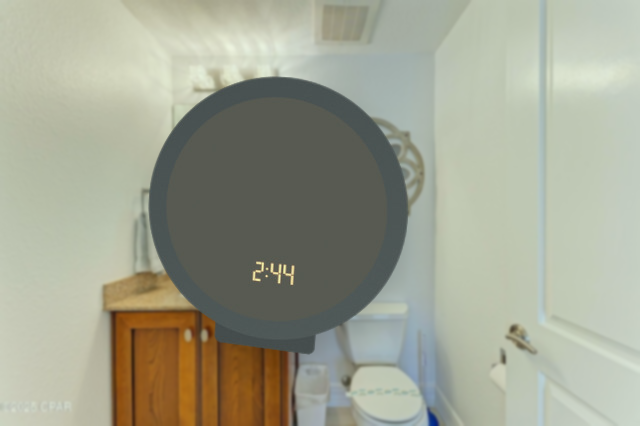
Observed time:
h=2 m=44
